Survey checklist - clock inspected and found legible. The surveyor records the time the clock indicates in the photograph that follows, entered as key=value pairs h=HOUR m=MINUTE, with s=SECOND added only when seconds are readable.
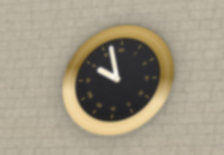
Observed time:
h=9 m=57
